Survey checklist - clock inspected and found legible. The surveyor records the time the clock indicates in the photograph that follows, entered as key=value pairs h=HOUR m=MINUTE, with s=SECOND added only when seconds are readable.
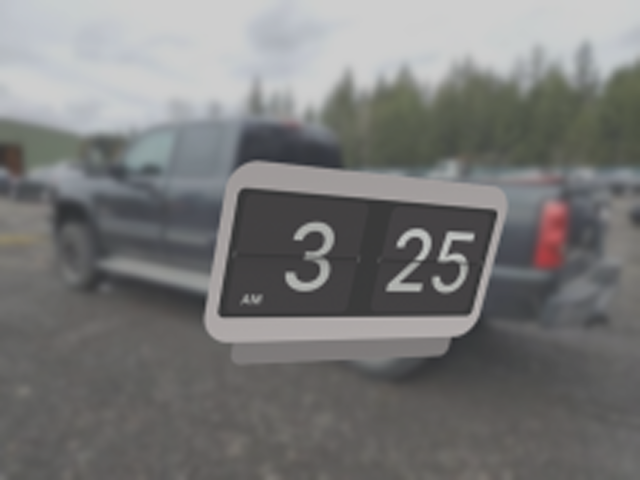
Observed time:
h=3 m=25
